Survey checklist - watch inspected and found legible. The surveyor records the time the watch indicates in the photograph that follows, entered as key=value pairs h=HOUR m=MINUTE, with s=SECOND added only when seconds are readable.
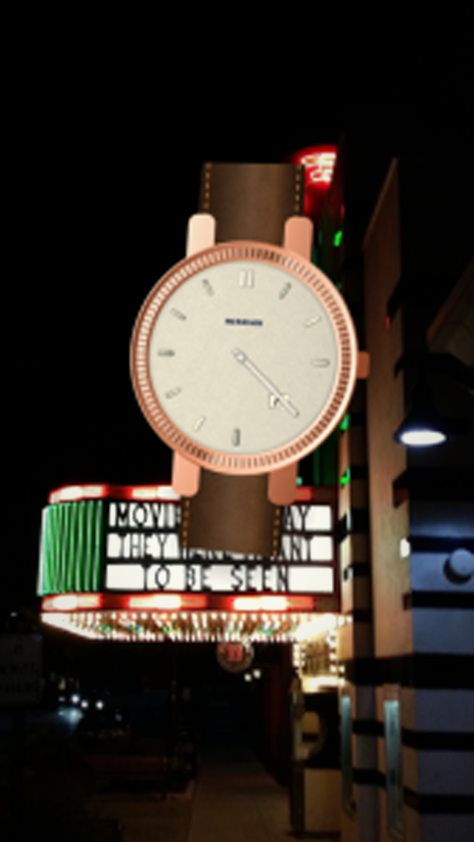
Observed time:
h=4 m=22
